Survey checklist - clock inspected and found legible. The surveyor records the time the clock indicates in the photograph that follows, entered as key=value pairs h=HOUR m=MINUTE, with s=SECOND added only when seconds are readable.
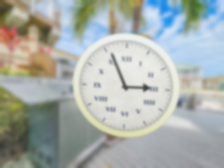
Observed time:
h=2 m=56
